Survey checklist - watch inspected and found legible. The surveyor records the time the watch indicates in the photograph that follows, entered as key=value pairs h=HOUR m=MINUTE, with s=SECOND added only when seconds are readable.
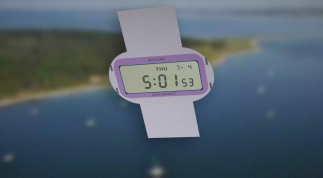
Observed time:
h=5 m=1 s=53
